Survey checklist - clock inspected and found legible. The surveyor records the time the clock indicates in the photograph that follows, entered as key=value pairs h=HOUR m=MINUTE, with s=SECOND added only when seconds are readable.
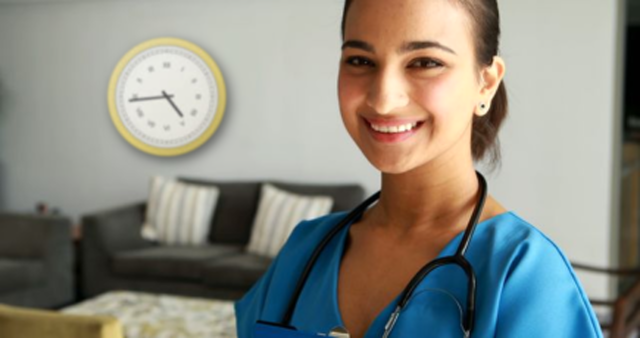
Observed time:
h=4 m=44
